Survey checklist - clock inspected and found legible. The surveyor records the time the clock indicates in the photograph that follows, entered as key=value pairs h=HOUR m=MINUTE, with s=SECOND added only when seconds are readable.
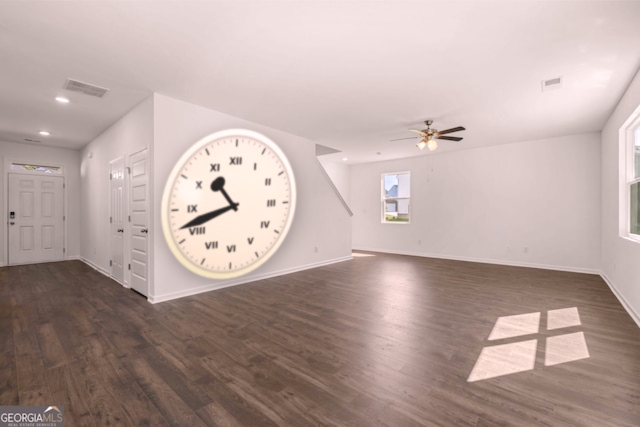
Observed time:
h=10 m=42
